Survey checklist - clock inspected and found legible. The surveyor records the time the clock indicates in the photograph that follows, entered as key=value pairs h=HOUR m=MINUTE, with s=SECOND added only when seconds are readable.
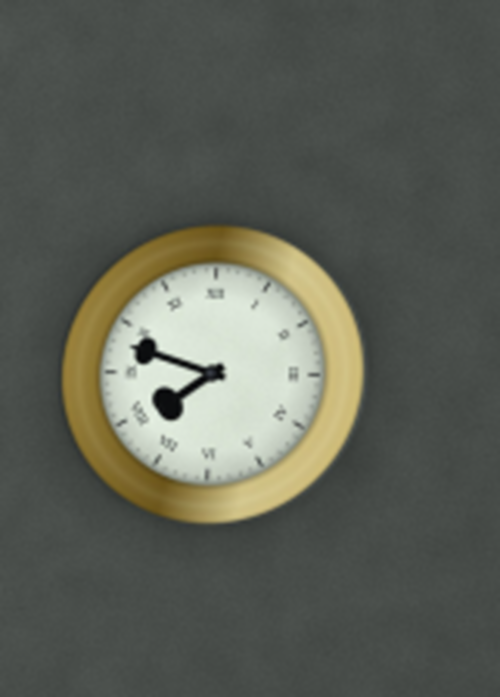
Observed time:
h=7 m=48
